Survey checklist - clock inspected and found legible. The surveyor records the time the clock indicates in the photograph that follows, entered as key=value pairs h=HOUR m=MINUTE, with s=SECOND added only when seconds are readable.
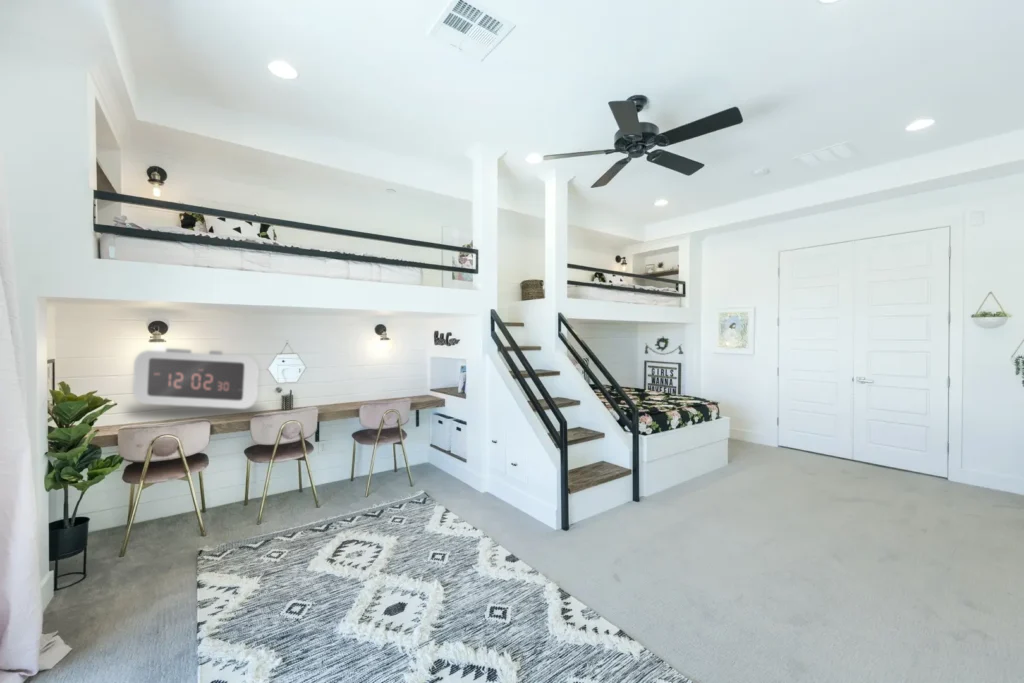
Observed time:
h=12 m=2
